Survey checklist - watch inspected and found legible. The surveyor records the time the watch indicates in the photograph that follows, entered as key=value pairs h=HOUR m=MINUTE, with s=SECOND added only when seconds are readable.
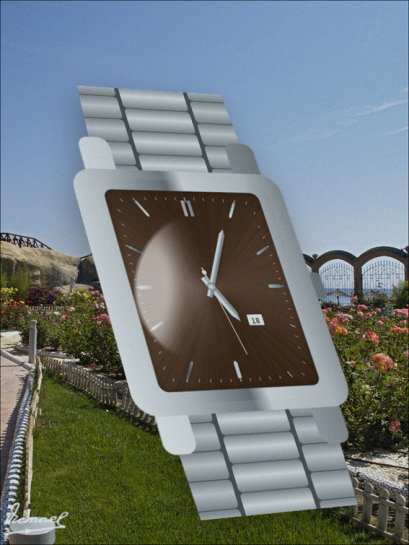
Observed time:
h=5 m=4 s=28
